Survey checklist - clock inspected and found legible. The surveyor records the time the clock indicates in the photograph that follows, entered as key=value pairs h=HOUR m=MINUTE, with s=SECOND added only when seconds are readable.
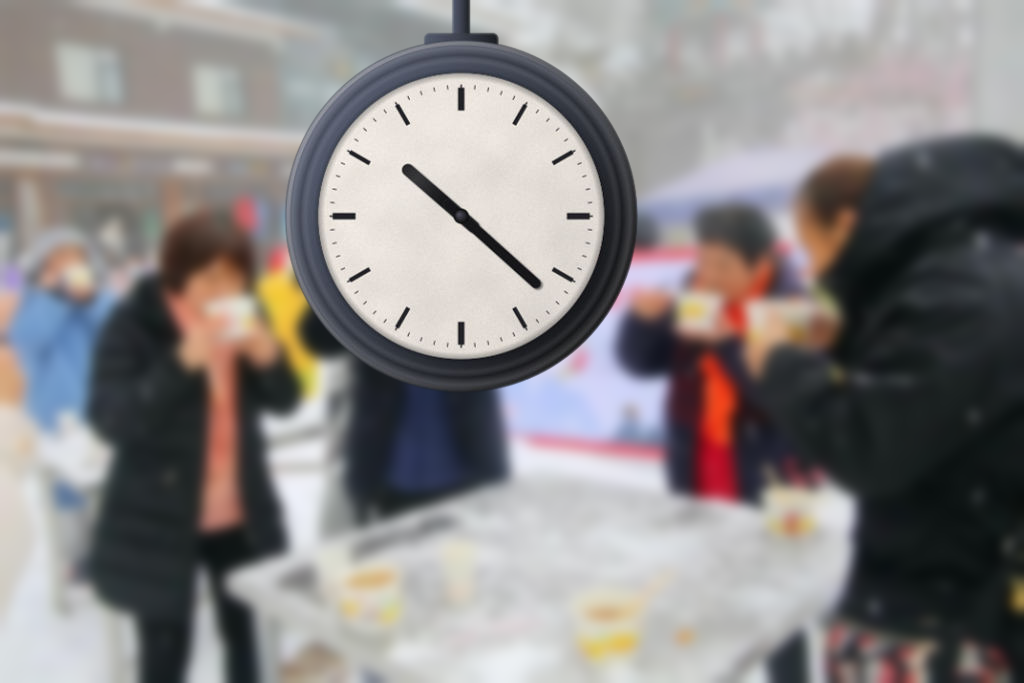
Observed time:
h=10 m=22
